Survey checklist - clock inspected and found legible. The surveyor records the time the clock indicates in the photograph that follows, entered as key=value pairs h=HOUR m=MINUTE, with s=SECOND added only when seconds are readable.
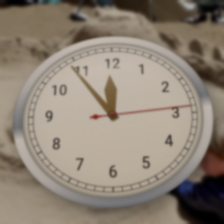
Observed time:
h=11 m=54 s=14
